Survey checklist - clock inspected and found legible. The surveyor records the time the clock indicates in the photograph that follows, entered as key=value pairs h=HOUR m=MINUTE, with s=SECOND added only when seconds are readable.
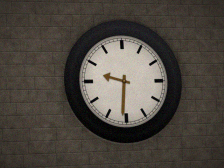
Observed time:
h=9 m=31
